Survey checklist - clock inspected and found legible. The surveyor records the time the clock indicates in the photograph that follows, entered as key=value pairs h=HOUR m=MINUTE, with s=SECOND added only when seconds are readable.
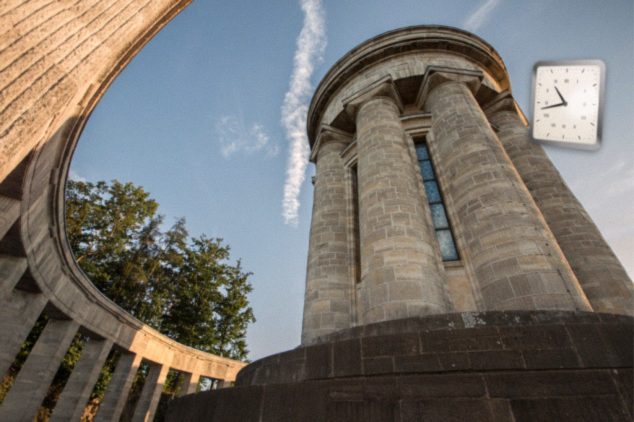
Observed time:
h=10 m=43
